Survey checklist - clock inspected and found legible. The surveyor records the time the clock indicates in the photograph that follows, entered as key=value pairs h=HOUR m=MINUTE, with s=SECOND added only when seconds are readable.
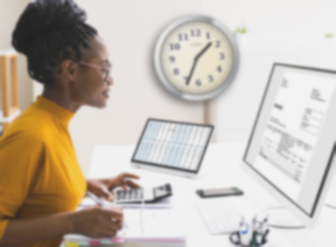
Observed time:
h=1 m=34
